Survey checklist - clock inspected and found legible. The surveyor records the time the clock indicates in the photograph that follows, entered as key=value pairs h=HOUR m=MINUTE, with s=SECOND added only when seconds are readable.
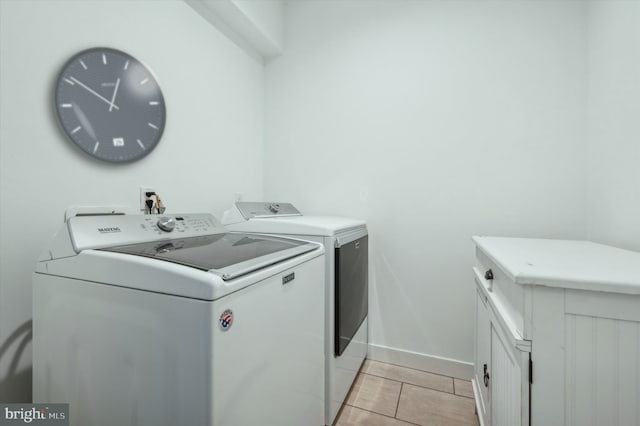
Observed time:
h=12 m=51
